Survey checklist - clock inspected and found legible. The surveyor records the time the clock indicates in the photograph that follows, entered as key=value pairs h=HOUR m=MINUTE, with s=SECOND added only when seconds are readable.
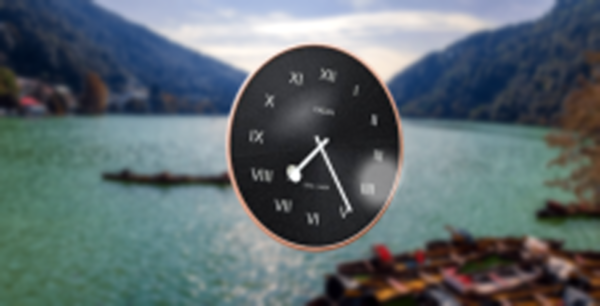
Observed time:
h=7 m=24
